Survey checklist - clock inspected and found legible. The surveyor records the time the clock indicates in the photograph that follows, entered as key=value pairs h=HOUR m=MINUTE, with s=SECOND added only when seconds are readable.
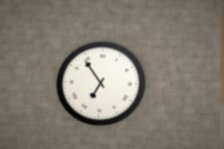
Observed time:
h=6 m=54
